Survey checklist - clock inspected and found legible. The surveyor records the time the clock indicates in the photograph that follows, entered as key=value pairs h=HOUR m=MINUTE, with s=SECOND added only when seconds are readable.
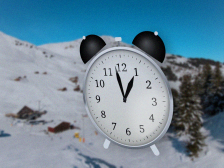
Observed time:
h=12 m=58
